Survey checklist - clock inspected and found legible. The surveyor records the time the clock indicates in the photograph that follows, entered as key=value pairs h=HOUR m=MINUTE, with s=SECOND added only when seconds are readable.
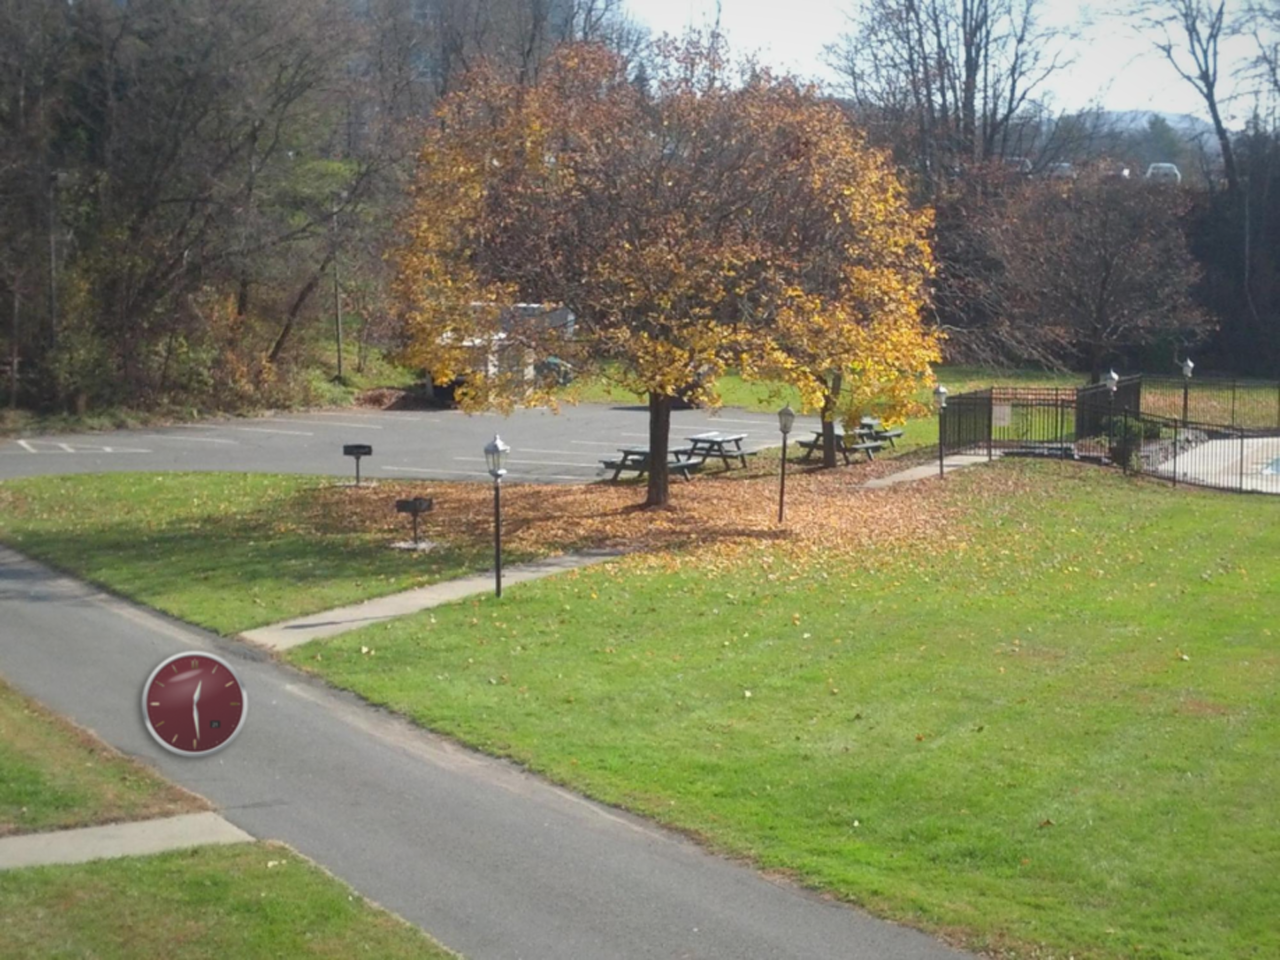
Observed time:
h=12 m=29
